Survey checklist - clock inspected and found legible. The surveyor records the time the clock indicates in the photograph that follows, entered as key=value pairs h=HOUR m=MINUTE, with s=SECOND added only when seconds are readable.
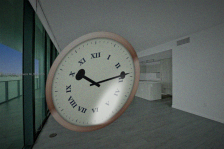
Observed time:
h=10 m=14
